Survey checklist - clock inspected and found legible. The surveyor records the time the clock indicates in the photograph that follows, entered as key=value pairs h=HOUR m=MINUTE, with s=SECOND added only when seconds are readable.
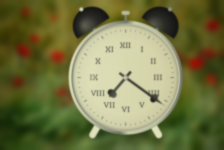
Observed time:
h=7 m=21
